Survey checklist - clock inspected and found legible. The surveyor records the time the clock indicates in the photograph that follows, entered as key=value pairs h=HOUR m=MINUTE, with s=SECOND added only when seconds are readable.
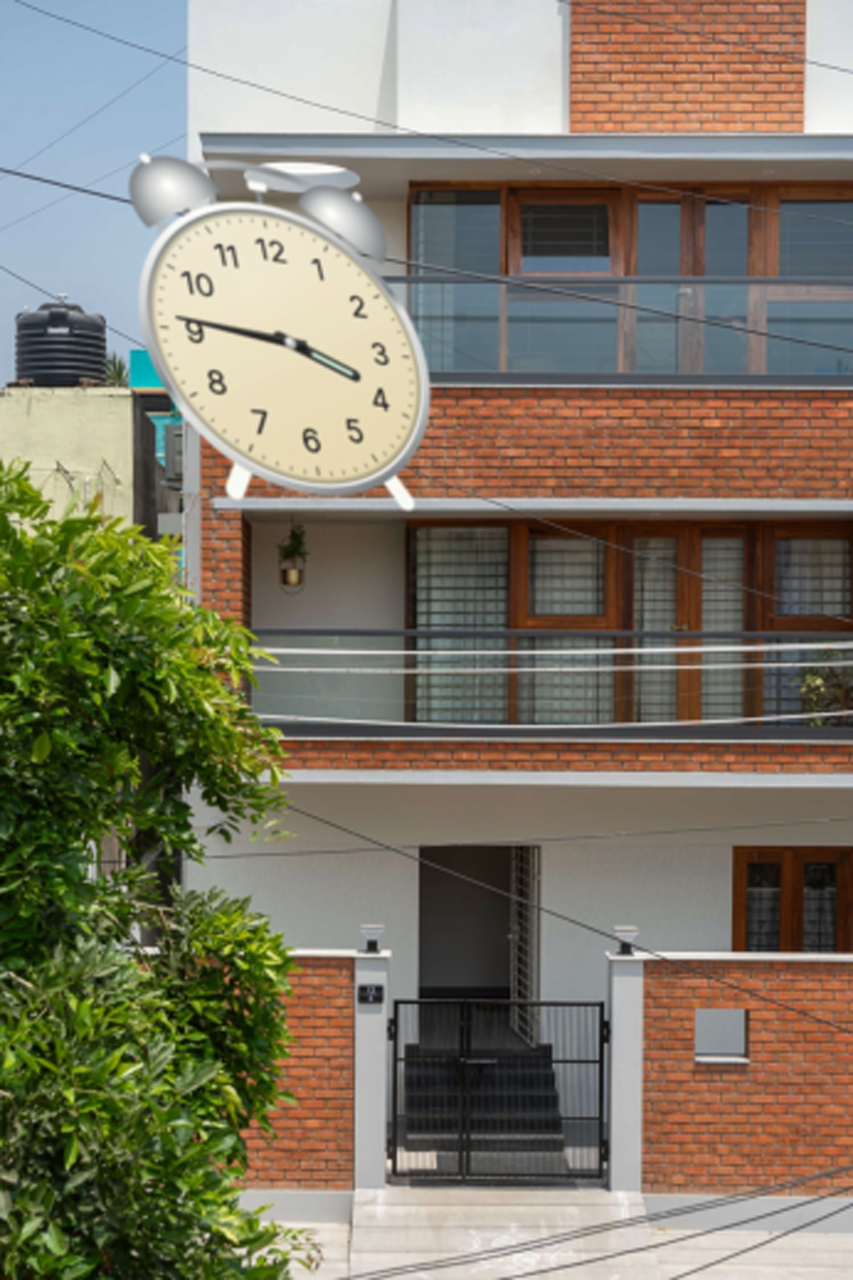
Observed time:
h=3 m=46
